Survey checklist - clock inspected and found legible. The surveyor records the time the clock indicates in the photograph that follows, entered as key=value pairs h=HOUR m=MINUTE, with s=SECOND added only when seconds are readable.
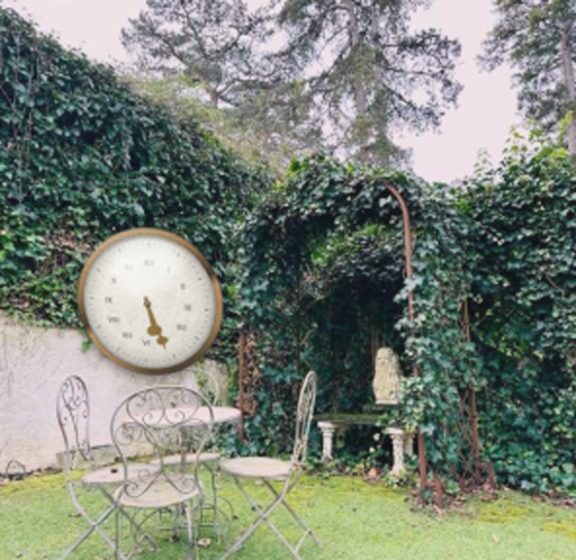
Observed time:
h=5 m=26
